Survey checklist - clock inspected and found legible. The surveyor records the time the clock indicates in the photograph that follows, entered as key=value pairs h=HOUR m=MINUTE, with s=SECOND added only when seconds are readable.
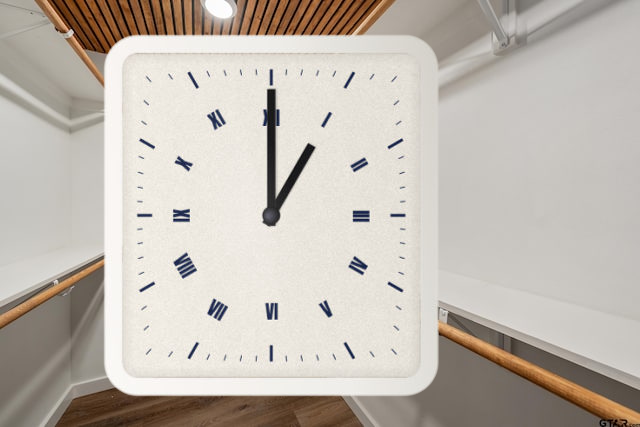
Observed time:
h=1 m=0
